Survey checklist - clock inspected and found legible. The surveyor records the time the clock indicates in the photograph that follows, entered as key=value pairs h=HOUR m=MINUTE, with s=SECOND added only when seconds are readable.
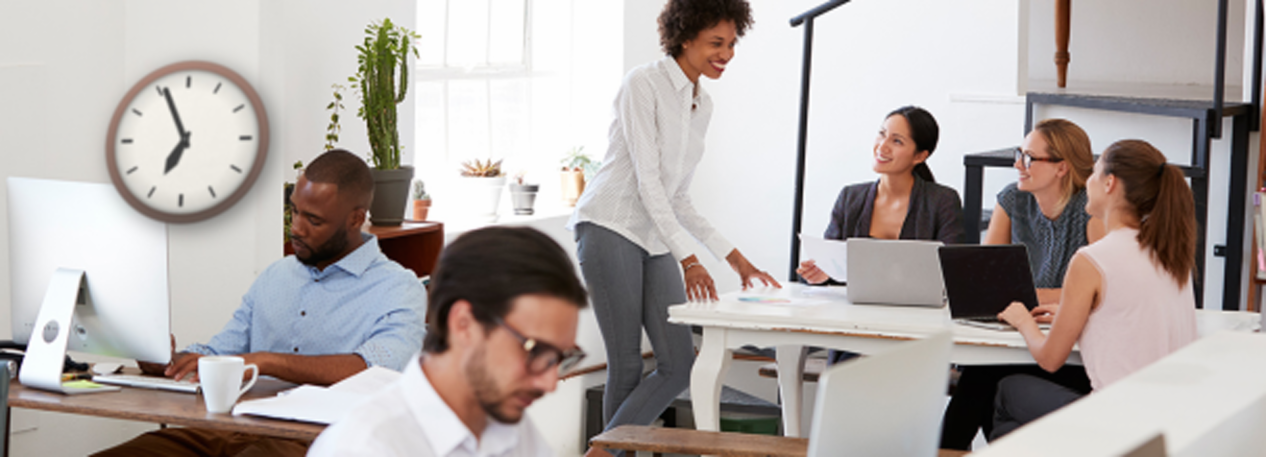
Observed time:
h=6 m=56
